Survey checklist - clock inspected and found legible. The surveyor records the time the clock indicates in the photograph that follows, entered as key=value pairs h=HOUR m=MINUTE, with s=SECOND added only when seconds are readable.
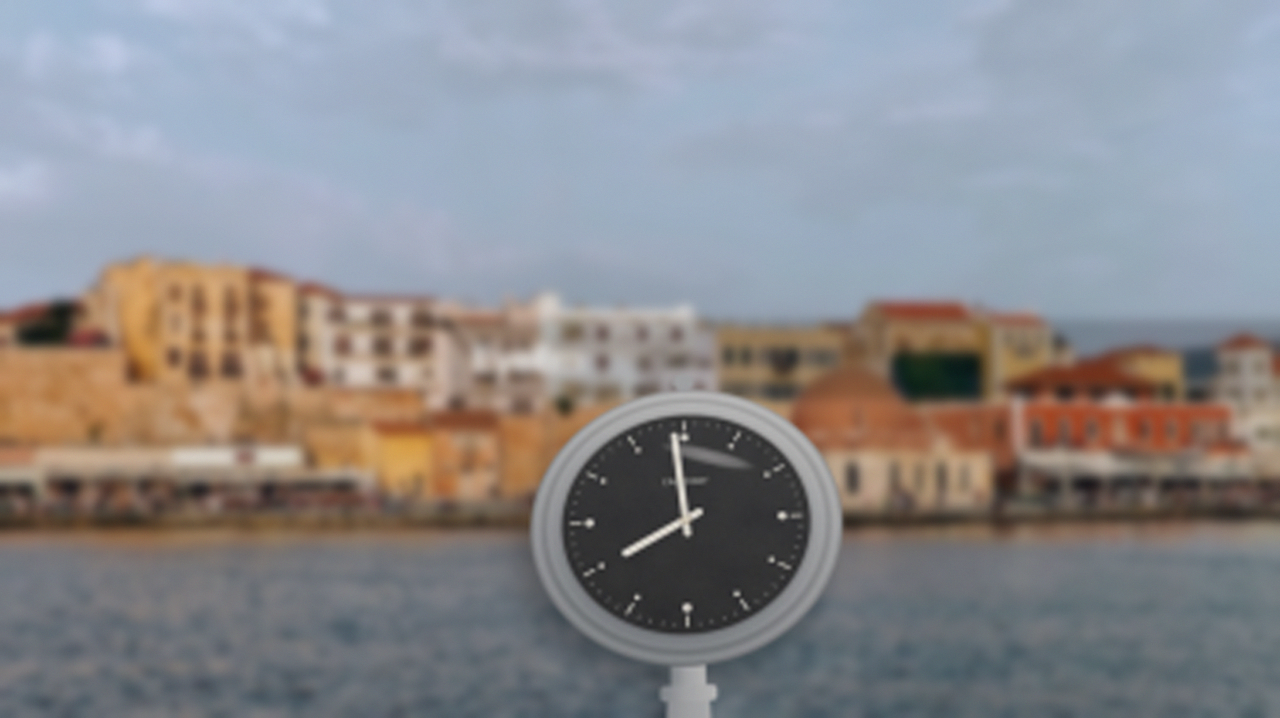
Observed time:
h=7 m=59
